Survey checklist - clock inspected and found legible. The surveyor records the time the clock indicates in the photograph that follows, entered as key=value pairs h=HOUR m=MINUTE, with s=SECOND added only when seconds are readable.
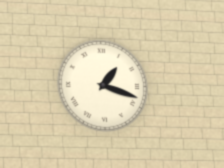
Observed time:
h=1 m=18
